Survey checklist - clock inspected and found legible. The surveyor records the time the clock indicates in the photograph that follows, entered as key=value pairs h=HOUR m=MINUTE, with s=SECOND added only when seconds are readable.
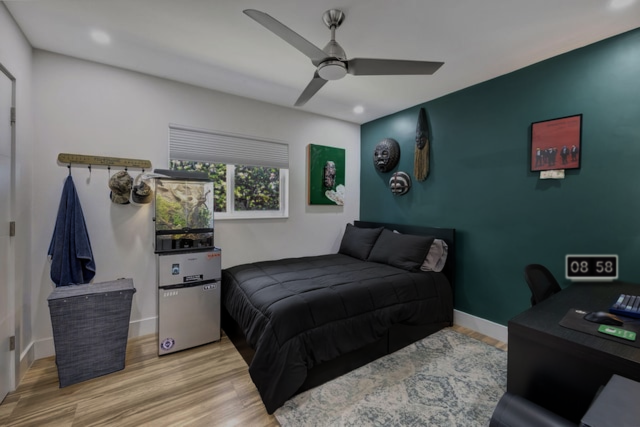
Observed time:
h=8 m=58
